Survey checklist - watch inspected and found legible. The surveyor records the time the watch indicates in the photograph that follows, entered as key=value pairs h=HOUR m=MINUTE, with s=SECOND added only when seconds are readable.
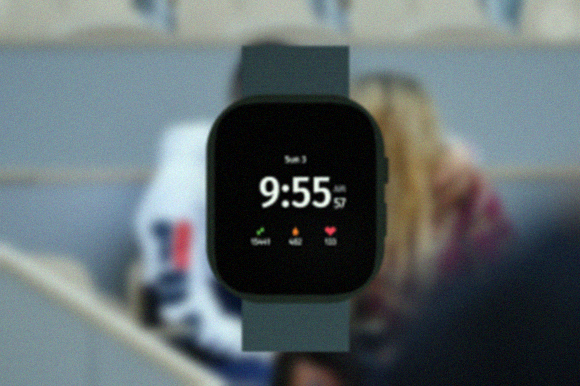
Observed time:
h=9 m=55
